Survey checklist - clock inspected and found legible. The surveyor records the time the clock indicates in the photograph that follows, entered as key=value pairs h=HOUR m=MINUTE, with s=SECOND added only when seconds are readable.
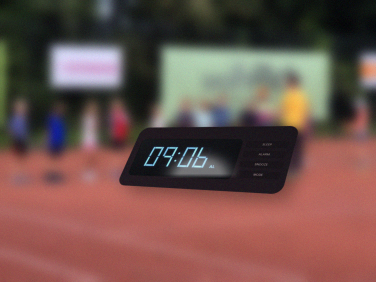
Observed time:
h=9 m=6
